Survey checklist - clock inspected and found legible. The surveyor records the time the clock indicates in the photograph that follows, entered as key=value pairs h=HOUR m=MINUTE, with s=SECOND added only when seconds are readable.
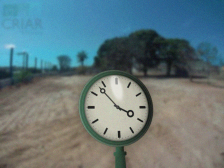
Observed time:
h=3 m=53
